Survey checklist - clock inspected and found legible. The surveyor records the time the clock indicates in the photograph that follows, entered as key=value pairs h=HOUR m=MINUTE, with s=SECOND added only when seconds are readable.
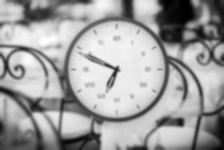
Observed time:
h=6 m=49
